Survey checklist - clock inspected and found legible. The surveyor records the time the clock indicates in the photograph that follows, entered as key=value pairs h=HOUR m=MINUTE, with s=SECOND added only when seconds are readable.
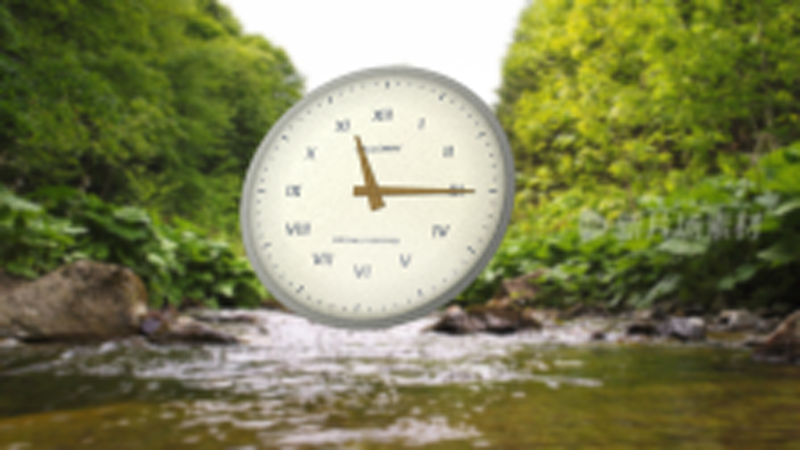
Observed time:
h=11 m=15
